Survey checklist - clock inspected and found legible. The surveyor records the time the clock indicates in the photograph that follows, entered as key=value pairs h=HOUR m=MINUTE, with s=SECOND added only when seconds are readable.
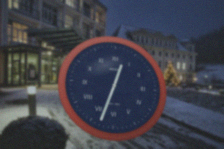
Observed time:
h=12 m=33
